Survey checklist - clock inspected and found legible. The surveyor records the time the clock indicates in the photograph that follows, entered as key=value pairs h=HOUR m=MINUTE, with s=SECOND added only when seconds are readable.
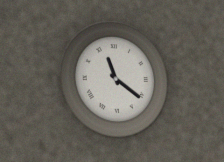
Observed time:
h=11 m=21
